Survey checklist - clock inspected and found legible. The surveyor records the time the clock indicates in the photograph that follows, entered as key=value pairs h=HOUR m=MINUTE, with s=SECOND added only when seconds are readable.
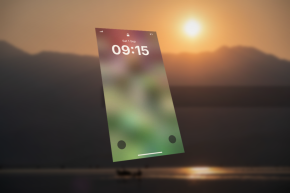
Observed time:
h=9 m=15
